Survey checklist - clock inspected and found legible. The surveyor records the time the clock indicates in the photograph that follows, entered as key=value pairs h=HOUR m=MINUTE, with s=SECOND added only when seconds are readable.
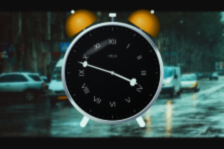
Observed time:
h=3 m=48
